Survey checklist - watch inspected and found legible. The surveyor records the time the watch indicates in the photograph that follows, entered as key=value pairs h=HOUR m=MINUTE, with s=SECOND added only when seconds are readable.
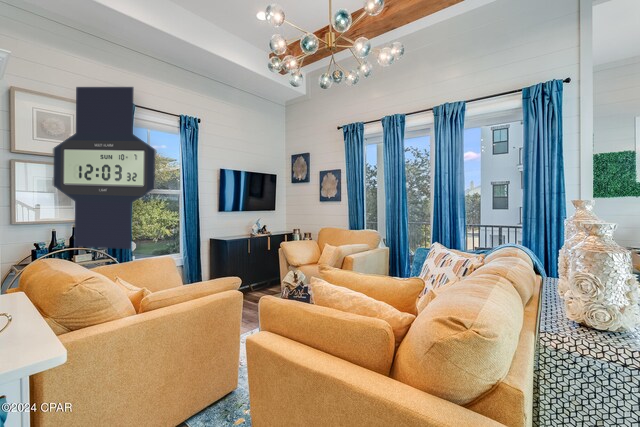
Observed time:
h=12 m=3 s=32
